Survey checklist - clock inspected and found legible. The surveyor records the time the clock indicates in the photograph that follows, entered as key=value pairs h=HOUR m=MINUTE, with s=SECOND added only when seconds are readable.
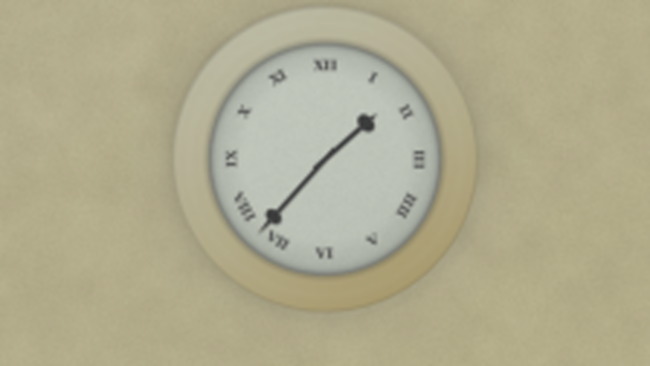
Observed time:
h=1 m=37
